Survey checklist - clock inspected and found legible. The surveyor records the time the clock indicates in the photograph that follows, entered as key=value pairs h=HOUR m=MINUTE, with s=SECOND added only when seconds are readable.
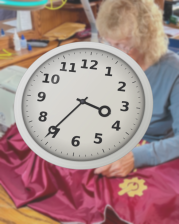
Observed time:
h=3 m=36
